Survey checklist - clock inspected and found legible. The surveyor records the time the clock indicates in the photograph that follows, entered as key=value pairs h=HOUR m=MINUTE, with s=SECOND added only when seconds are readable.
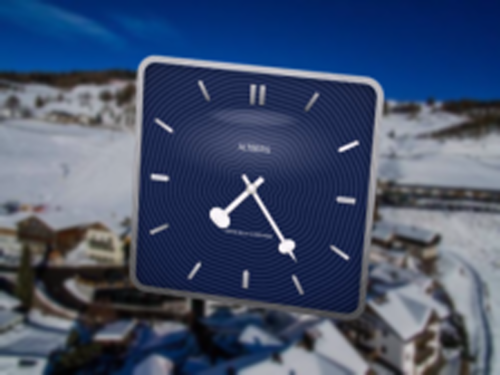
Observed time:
h=7 m=24
